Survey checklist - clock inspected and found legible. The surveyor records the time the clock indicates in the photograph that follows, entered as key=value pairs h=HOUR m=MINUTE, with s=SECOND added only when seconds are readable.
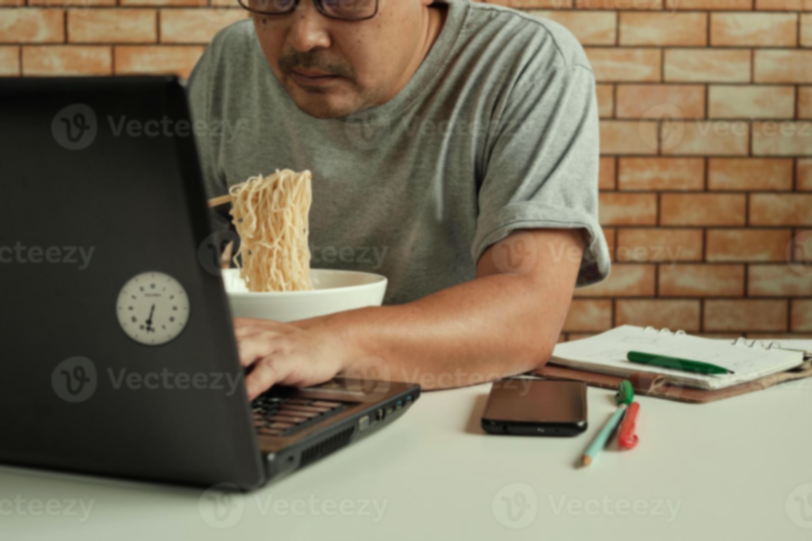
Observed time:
h=6 m=32
